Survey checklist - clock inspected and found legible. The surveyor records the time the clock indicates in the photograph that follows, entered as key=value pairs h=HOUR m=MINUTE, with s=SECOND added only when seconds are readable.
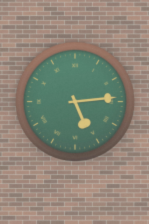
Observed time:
h=5 m=14
